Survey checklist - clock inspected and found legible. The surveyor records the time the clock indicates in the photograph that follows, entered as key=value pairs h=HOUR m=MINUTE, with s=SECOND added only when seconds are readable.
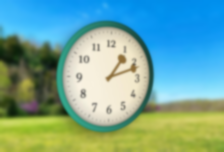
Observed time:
h=1 m=12
